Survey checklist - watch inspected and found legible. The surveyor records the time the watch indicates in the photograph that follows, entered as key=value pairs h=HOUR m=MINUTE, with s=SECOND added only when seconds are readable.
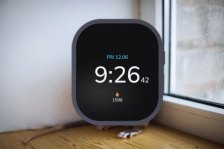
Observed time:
h=9 m=26 s=42
